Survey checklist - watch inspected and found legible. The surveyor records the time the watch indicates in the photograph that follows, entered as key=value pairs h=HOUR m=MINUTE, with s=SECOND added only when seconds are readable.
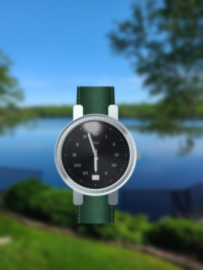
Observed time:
h=5 m=57
